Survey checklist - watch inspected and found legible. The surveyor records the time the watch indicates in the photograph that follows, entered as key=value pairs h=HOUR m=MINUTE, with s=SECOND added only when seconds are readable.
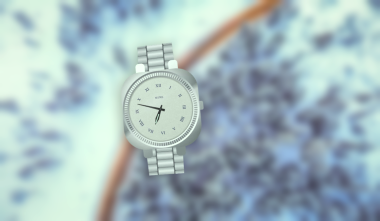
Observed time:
h=6 m=48
